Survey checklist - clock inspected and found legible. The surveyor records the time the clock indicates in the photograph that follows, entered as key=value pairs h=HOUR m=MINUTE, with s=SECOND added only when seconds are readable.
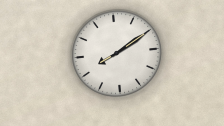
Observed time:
h=8 m=10
